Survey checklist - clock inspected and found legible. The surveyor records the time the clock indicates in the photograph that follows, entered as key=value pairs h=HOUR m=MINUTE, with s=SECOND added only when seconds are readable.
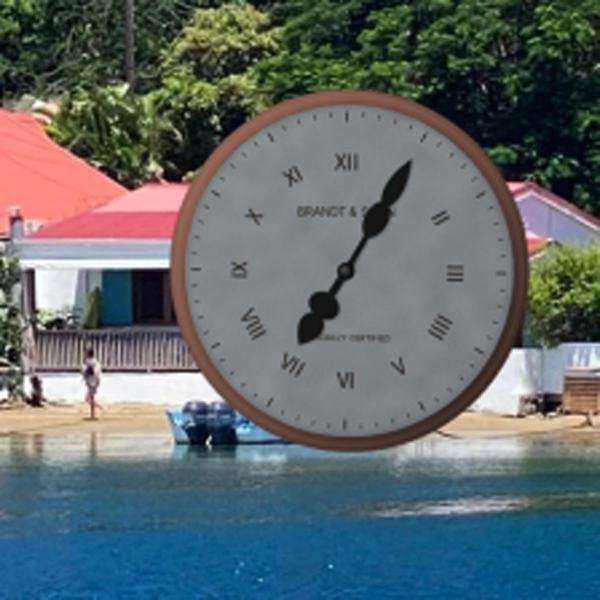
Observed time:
h=7 m=5
